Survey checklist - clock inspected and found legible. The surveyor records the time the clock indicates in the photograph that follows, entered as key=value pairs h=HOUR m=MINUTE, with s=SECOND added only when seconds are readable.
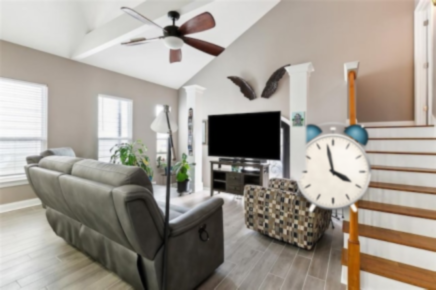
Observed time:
h=3 m=58
